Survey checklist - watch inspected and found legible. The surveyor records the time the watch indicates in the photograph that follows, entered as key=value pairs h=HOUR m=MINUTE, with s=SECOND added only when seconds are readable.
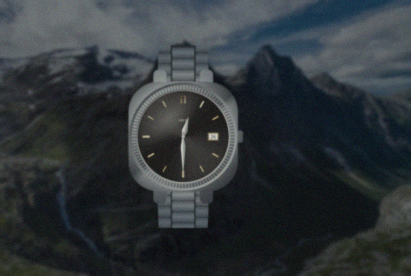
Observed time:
h=12 m=30
